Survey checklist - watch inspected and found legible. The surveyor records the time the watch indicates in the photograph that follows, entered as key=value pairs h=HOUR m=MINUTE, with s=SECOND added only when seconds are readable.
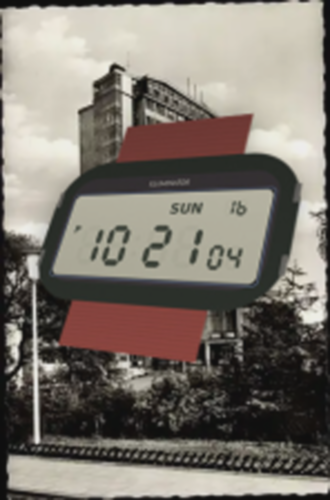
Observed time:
h=10 m=21 s=4
